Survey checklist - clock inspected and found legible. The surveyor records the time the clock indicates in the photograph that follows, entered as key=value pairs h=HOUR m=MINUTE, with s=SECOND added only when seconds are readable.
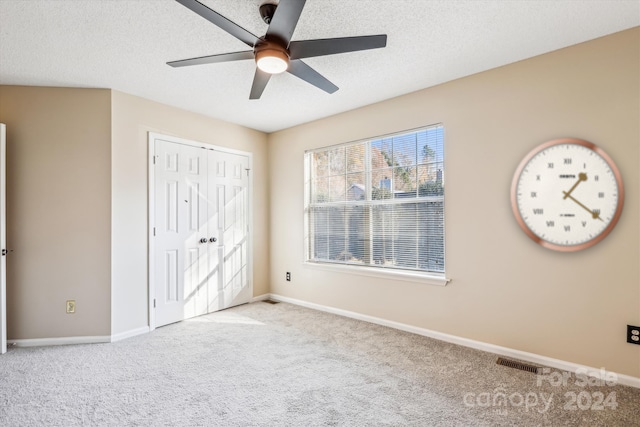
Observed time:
h=1 m=21
